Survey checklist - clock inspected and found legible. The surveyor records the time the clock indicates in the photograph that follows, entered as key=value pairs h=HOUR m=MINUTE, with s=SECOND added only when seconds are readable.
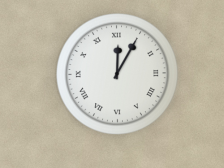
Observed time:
h=12 m=5
